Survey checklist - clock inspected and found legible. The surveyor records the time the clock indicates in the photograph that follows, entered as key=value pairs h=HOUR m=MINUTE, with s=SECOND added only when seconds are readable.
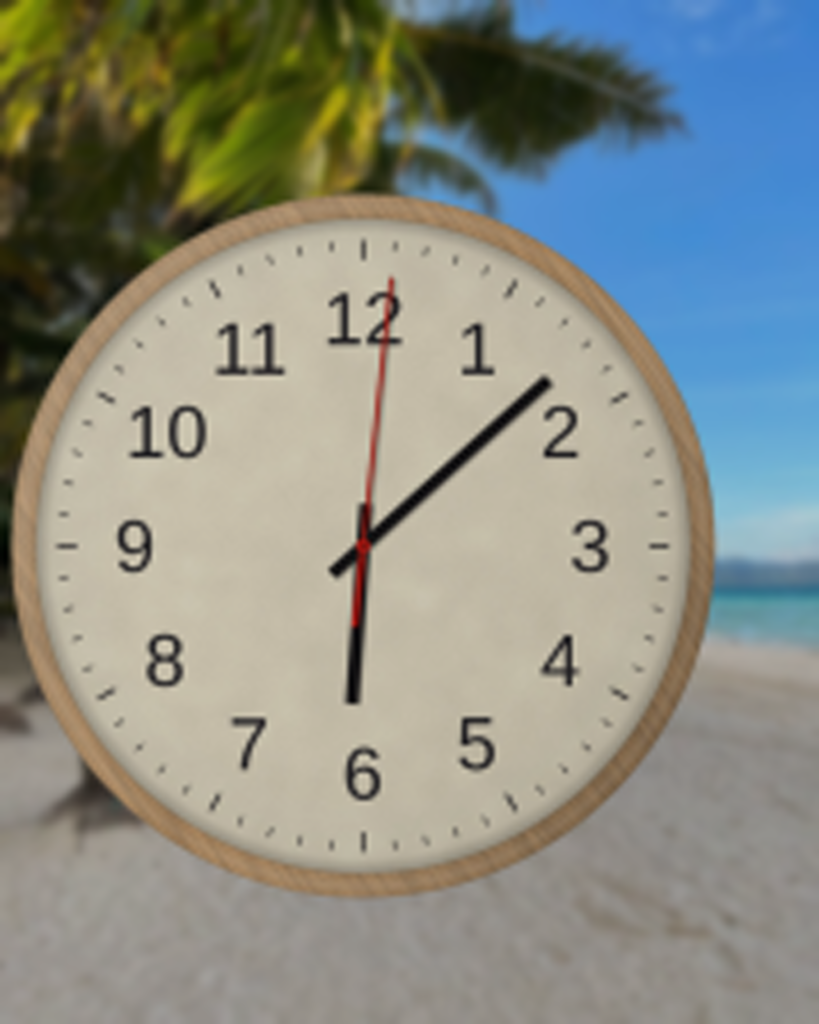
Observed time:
h=6 m=8 s=1
